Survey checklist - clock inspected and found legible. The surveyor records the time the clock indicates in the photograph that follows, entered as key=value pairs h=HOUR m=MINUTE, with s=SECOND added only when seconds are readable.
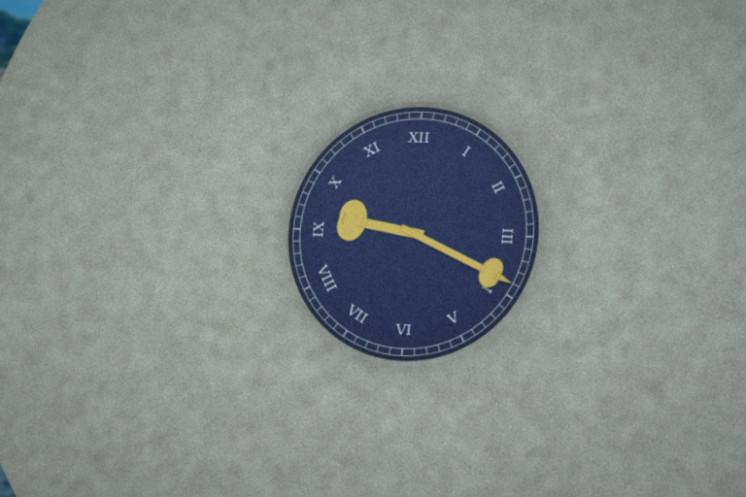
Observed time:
h=9 m=19
